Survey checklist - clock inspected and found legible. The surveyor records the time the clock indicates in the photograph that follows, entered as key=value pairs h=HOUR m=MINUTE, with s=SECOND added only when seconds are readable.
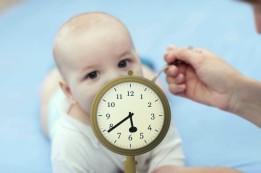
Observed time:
h=5 m=39
